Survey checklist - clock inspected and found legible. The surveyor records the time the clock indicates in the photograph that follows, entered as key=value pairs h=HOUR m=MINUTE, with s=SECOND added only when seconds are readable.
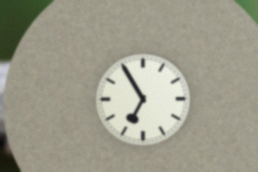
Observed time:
h=6 m=55
